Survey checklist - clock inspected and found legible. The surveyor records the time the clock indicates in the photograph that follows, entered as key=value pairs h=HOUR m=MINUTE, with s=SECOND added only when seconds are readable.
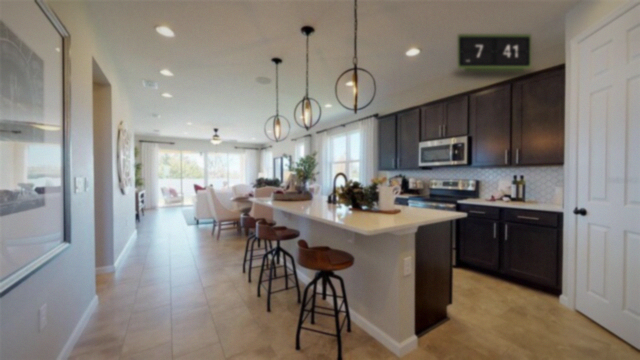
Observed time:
h=7 m=41
